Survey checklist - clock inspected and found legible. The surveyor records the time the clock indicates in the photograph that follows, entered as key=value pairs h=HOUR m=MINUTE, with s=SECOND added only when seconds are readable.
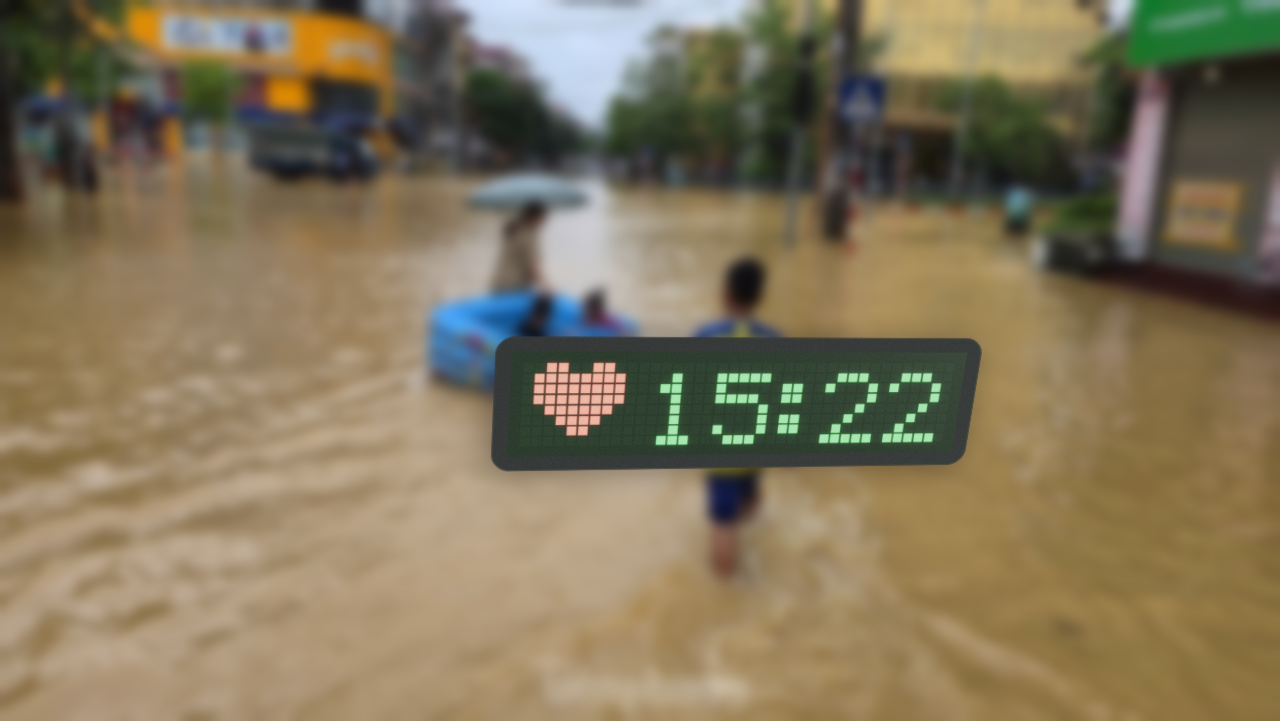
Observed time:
h=15 m=22
